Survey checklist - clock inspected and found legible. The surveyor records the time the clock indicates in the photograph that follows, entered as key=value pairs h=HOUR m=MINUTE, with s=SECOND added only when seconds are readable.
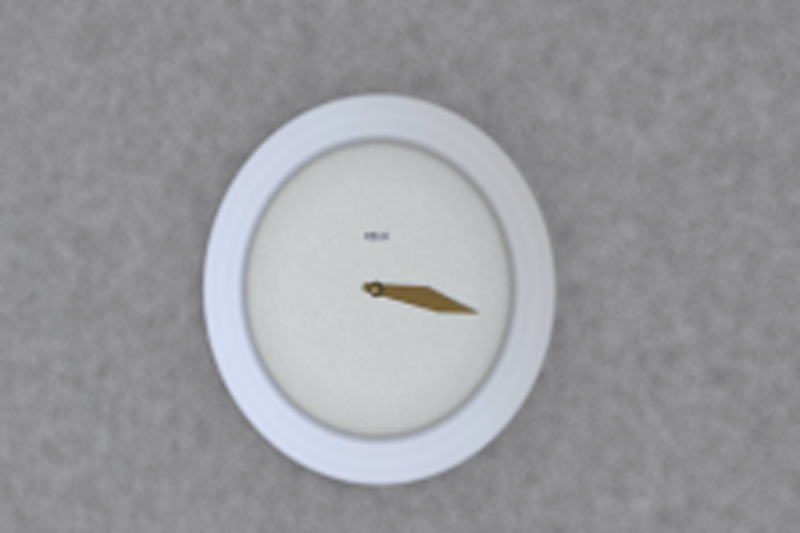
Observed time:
h=3 m=17
